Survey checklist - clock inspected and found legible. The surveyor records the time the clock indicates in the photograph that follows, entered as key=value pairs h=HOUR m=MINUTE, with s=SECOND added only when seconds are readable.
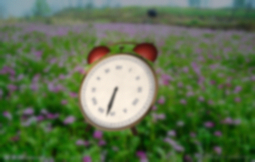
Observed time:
h=6 m=32
